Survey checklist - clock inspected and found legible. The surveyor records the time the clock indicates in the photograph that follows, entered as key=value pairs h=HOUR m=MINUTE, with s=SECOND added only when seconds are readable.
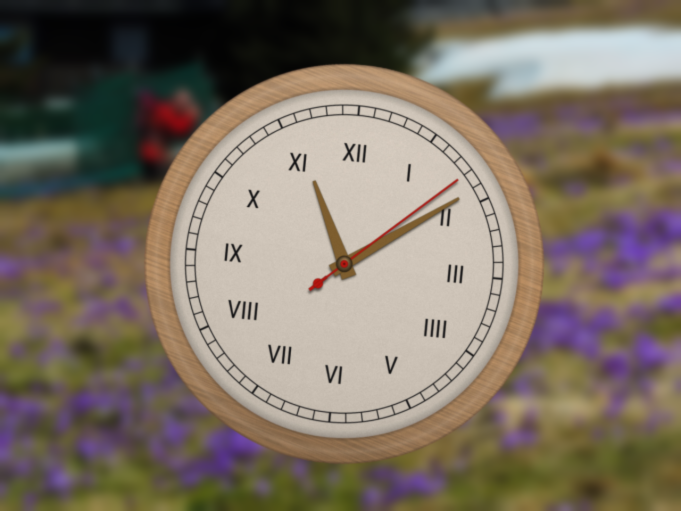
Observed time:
h=11 m=9 s=8
